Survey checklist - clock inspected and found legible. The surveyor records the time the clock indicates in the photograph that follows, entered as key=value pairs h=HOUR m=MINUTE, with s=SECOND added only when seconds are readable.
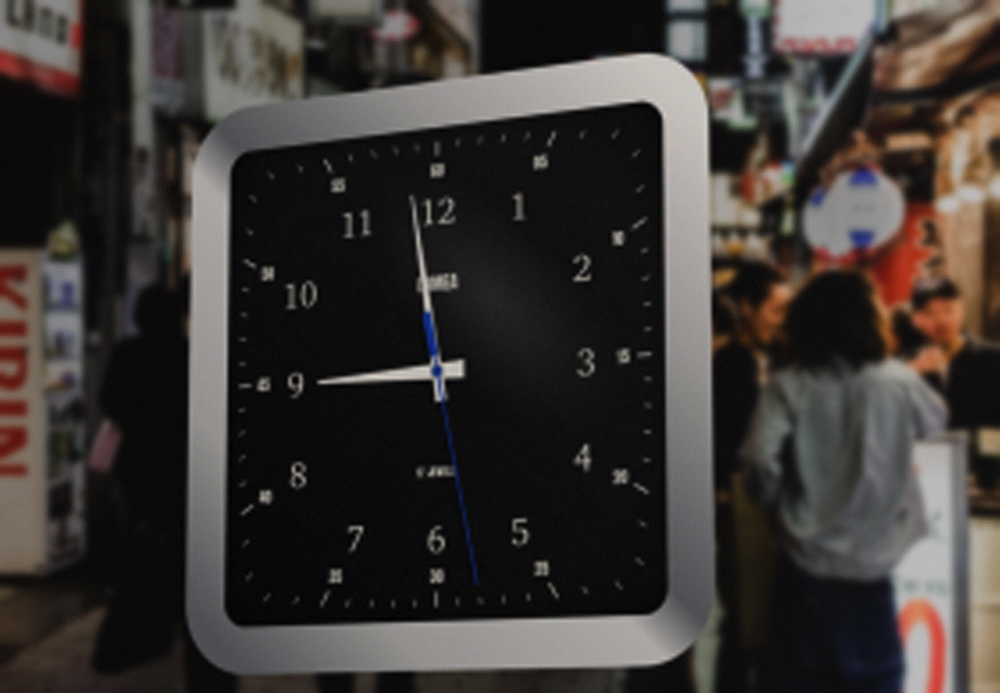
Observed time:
h=8 m=58 s=28
